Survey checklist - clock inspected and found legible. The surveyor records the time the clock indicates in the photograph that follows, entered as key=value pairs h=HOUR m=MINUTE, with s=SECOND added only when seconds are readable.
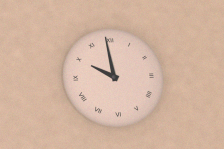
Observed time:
h=9 m=59
